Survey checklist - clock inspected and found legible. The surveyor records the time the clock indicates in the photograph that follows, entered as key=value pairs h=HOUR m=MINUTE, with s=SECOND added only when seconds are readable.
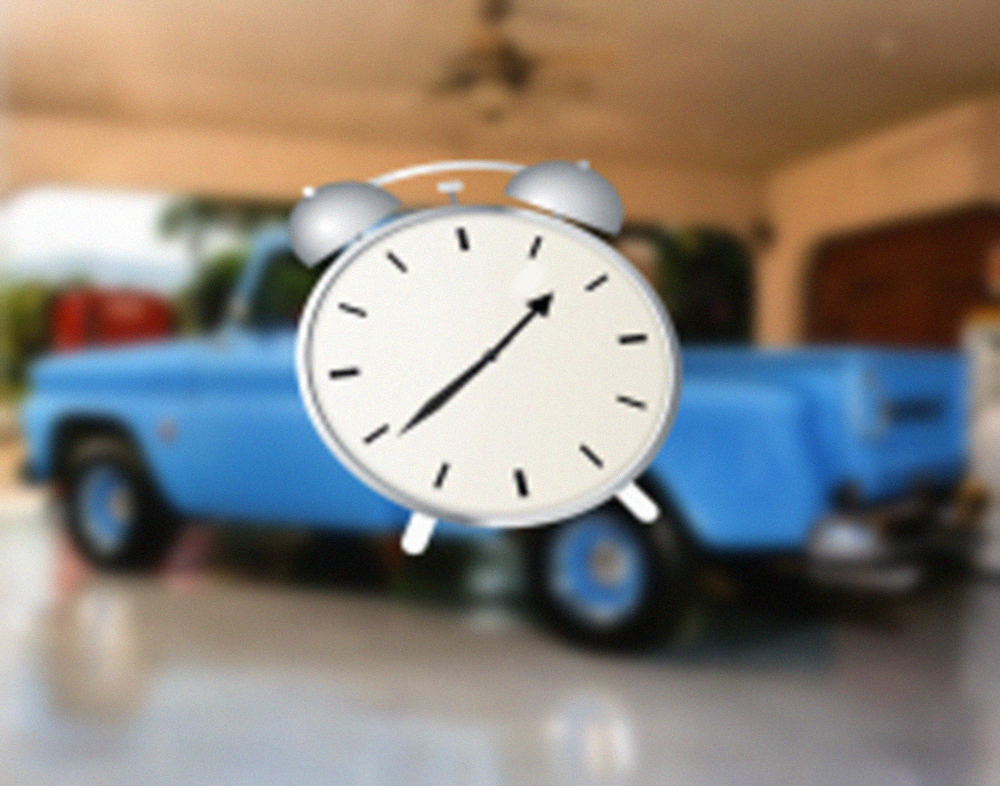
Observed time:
h=1 m=39
